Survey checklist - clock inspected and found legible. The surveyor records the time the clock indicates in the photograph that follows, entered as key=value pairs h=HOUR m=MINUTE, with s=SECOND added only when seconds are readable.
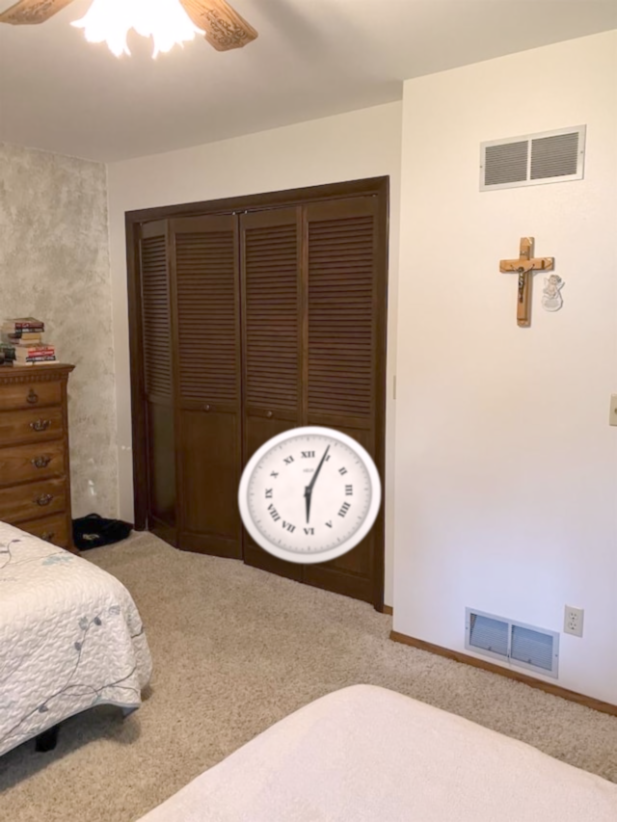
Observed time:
h=6 m=4
